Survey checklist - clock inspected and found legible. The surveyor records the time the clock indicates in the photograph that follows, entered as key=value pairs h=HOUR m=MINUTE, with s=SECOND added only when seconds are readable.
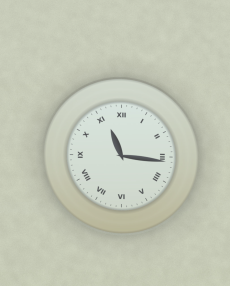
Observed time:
h=11 m=16
